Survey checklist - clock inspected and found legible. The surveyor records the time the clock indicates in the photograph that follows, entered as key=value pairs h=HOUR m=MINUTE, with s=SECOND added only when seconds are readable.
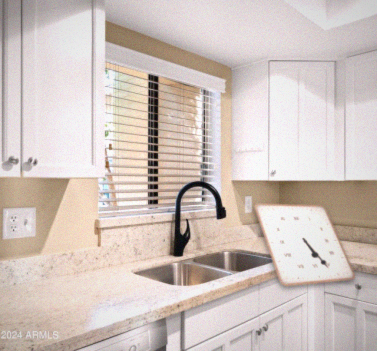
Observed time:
h=5 m=26
